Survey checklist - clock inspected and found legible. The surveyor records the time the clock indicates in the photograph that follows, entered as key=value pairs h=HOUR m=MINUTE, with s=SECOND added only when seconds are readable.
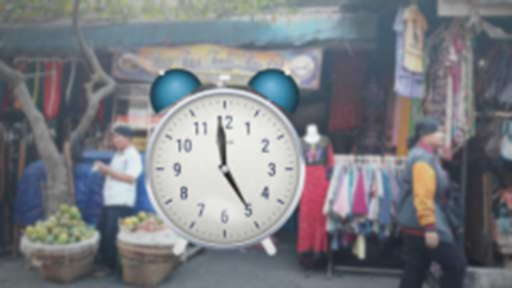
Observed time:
h=4 m=59
